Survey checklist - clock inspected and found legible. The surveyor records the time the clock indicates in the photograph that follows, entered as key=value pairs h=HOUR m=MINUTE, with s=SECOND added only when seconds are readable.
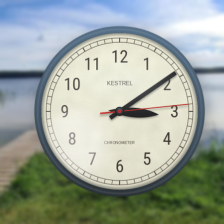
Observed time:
h=3 m=9 s=14
